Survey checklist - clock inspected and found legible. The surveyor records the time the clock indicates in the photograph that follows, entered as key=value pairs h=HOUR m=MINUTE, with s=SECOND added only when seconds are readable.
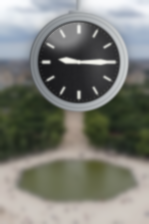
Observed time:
h=9 m=15
